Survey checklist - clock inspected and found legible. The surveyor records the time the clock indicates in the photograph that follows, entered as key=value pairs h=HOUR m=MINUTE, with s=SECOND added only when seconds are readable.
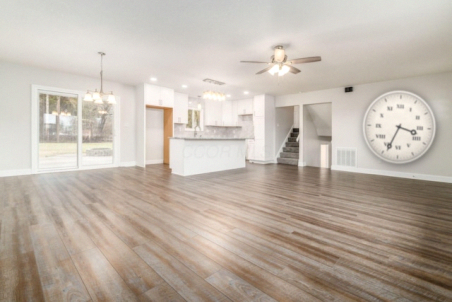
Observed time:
h=3 m=34
